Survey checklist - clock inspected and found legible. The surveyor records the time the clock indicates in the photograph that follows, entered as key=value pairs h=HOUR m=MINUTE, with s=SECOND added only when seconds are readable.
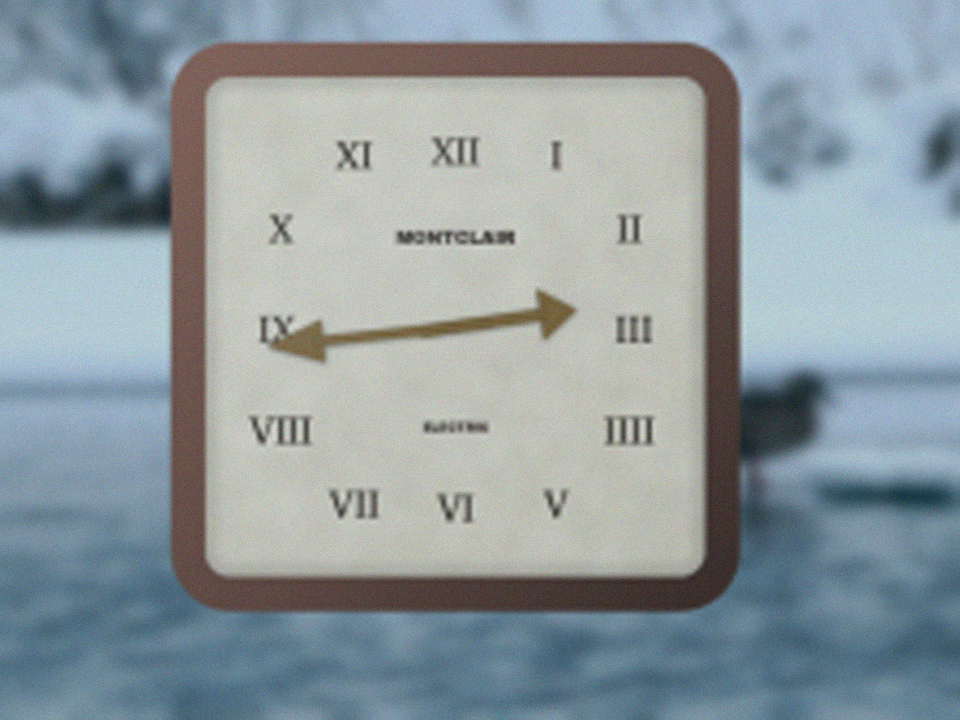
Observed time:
h=2 m=44
